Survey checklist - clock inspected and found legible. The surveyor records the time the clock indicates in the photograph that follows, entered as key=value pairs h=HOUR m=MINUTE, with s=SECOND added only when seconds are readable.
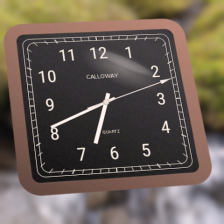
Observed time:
h=6 m=41 s=12
